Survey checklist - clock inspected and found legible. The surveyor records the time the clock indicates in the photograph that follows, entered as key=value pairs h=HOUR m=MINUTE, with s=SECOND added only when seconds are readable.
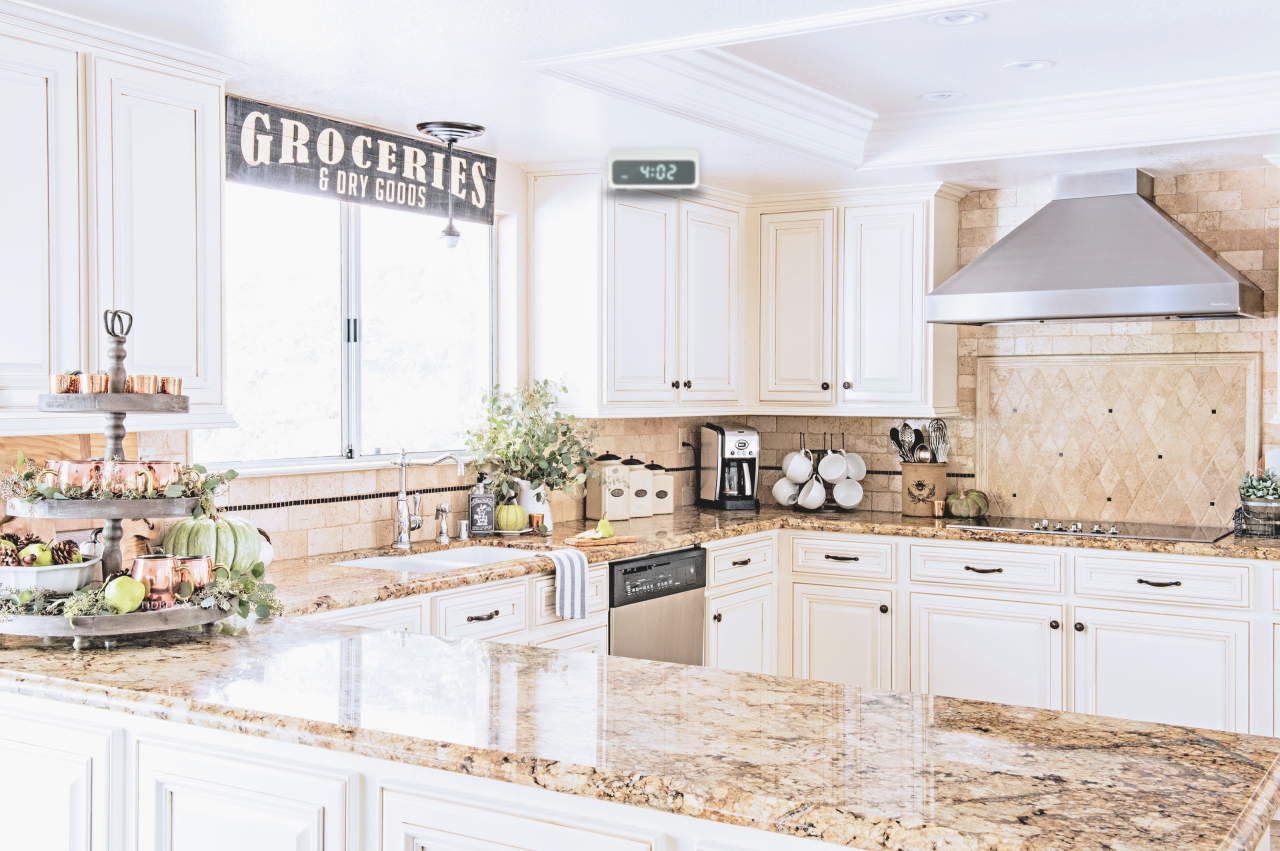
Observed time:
h=4 m=2
